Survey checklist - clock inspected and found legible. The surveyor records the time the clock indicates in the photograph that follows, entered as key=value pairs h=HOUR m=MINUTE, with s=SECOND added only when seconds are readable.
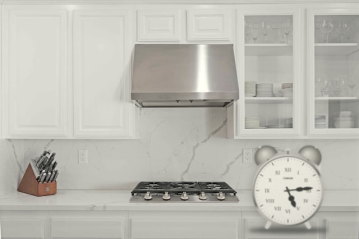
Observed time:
h=5 m=14
